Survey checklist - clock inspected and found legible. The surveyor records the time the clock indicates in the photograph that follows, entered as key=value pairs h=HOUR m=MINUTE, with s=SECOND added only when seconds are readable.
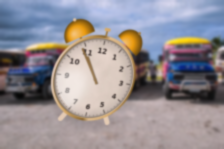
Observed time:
h=10 m=54
